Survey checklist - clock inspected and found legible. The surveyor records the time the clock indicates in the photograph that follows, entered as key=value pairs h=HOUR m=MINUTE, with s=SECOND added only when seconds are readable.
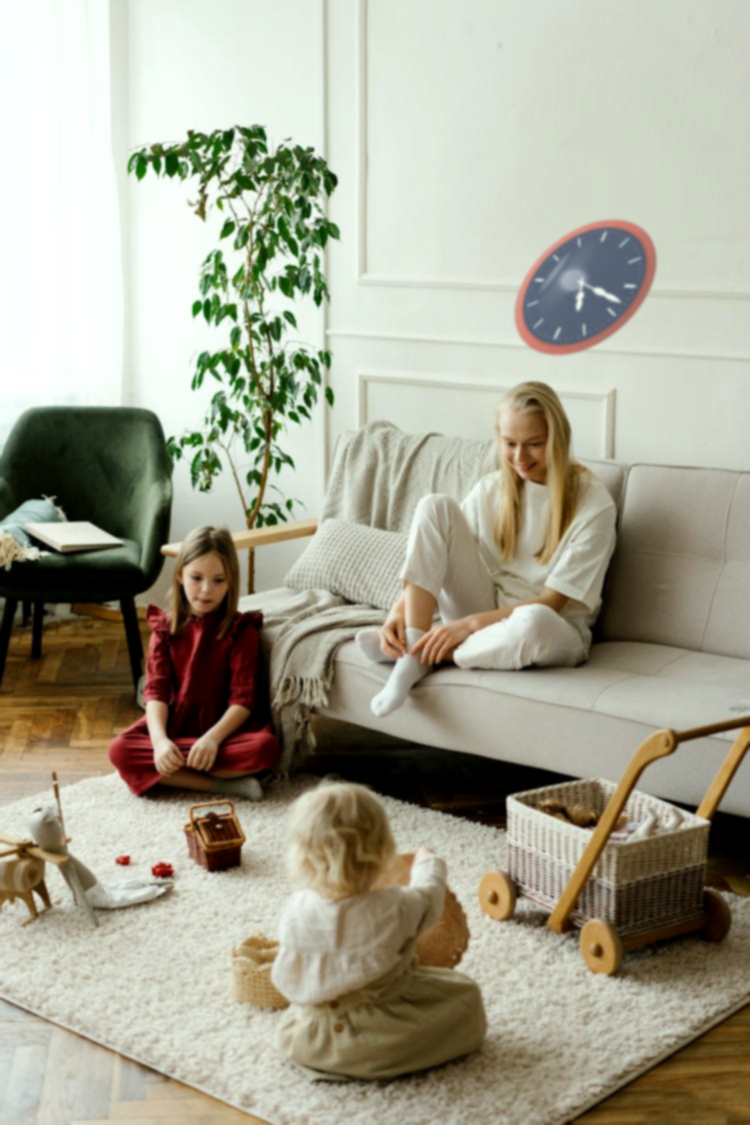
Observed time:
h=5 m=18
